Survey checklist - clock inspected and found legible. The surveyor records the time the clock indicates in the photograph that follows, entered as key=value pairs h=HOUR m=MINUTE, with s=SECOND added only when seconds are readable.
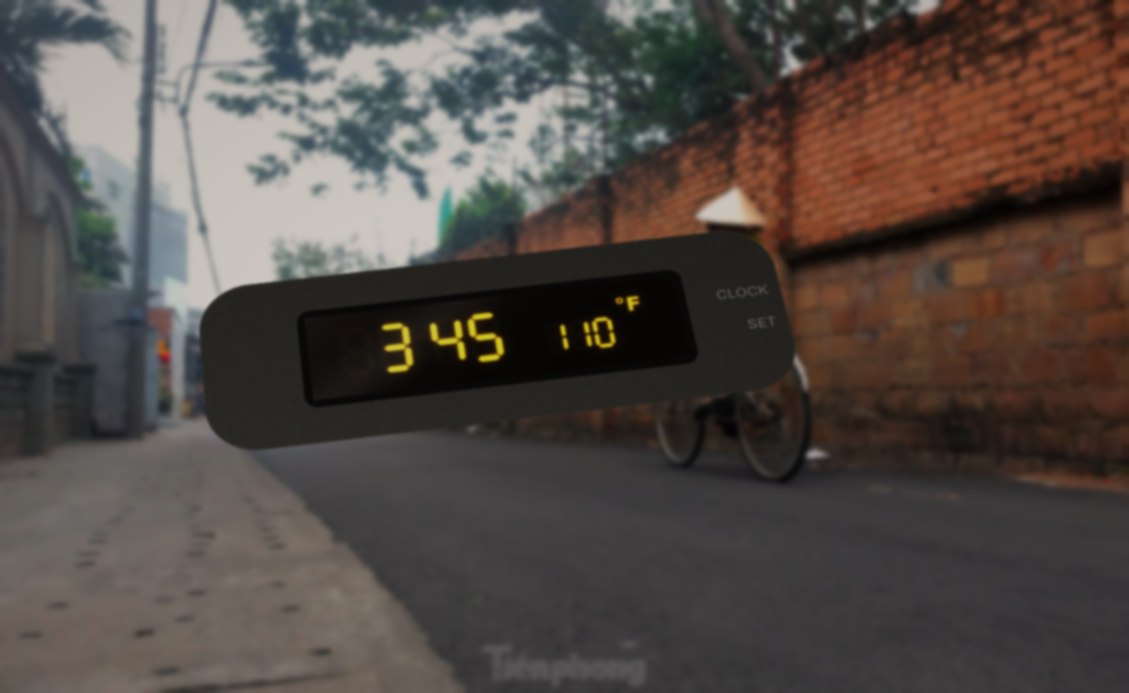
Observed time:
h=3 m=45
